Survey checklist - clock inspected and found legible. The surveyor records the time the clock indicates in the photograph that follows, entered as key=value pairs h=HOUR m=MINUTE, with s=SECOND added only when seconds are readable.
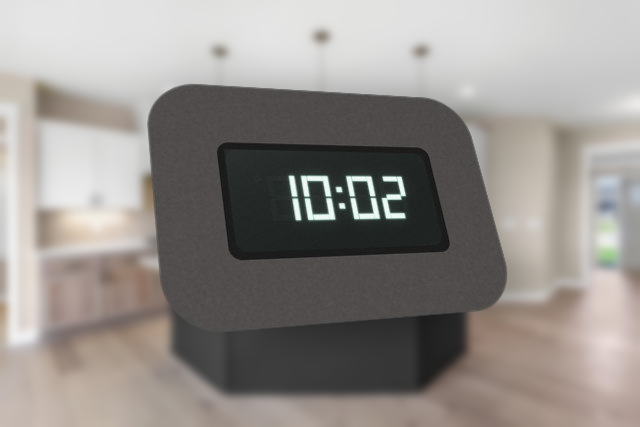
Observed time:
h=10 m=2
